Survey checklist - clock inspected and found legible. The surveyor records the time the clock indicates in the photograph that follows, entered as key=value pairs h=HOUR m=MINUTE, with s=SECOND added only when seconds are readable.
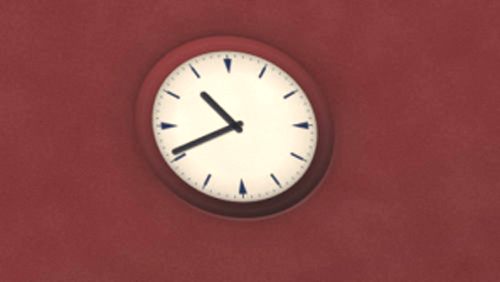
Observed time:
h=10 m=41
